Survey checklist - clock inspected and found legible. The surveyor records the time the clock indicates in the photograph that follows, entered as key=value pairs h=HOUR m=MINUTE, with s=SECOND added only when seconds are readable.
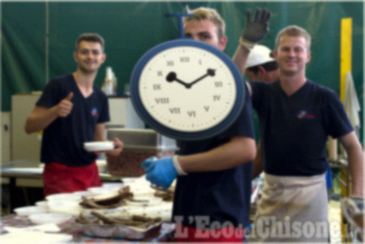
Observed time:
h=10 m=10
